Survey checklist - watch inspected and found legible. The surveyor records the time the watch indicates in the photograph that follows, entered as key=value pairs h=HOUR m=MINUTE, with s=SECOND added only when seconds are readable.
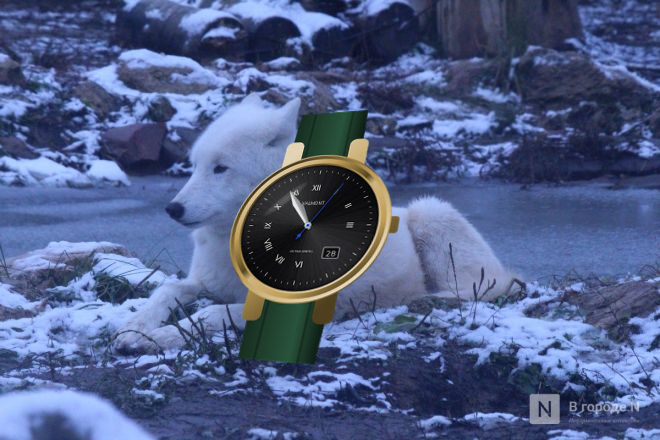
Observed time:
h=10 m=54 s=5
